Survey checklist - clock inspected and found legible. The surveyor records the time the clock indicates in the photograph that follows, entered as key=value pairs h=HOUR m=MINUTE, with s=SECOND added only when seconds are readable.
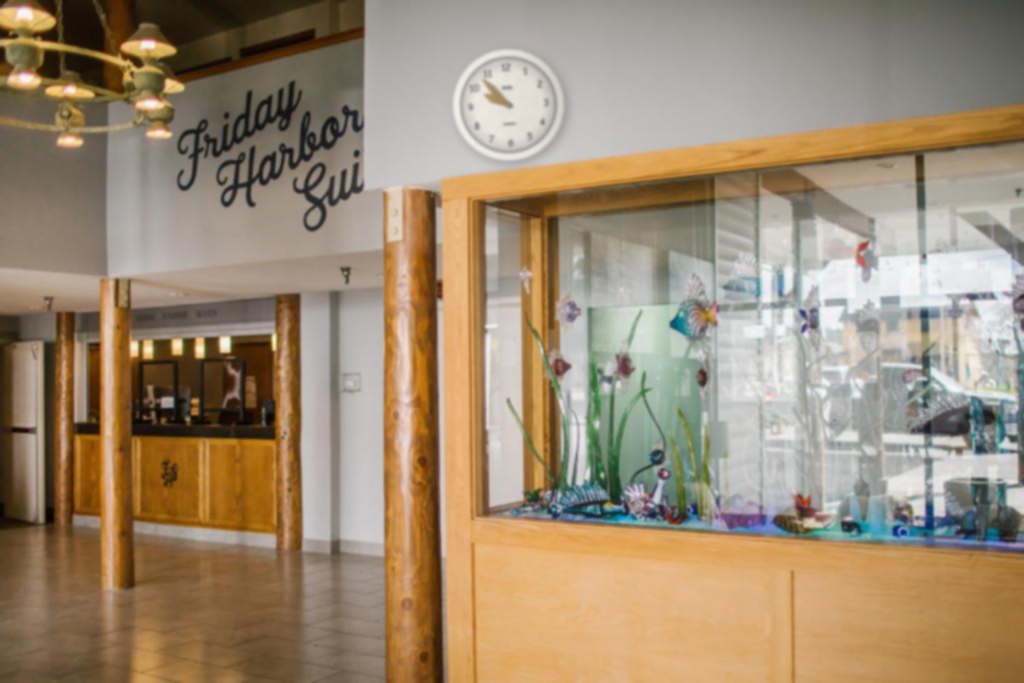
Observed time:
h=9 m=53
